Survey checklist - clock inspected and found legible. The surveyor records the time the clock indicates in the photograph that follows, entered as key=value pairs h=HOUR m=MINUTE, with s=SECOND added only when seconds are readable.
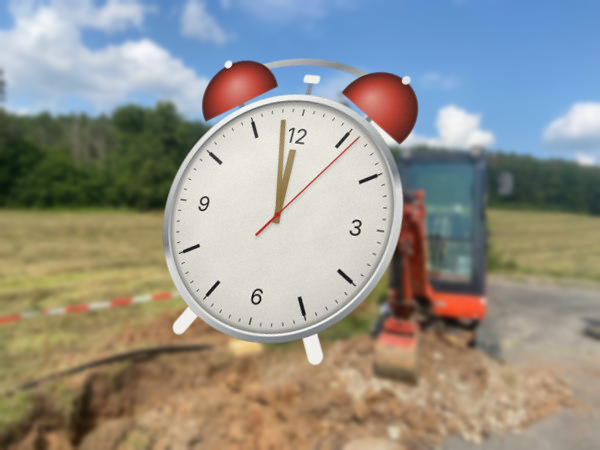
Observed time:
h=11 m=58 s=6
